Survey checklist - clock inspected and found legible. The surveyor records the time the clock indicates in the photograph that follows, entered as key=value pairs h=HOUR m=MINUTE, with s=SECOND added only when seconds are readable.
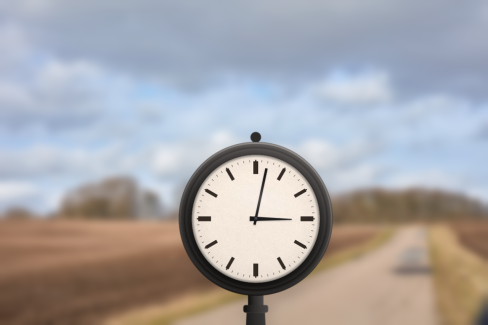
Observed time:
h=3 m=2
